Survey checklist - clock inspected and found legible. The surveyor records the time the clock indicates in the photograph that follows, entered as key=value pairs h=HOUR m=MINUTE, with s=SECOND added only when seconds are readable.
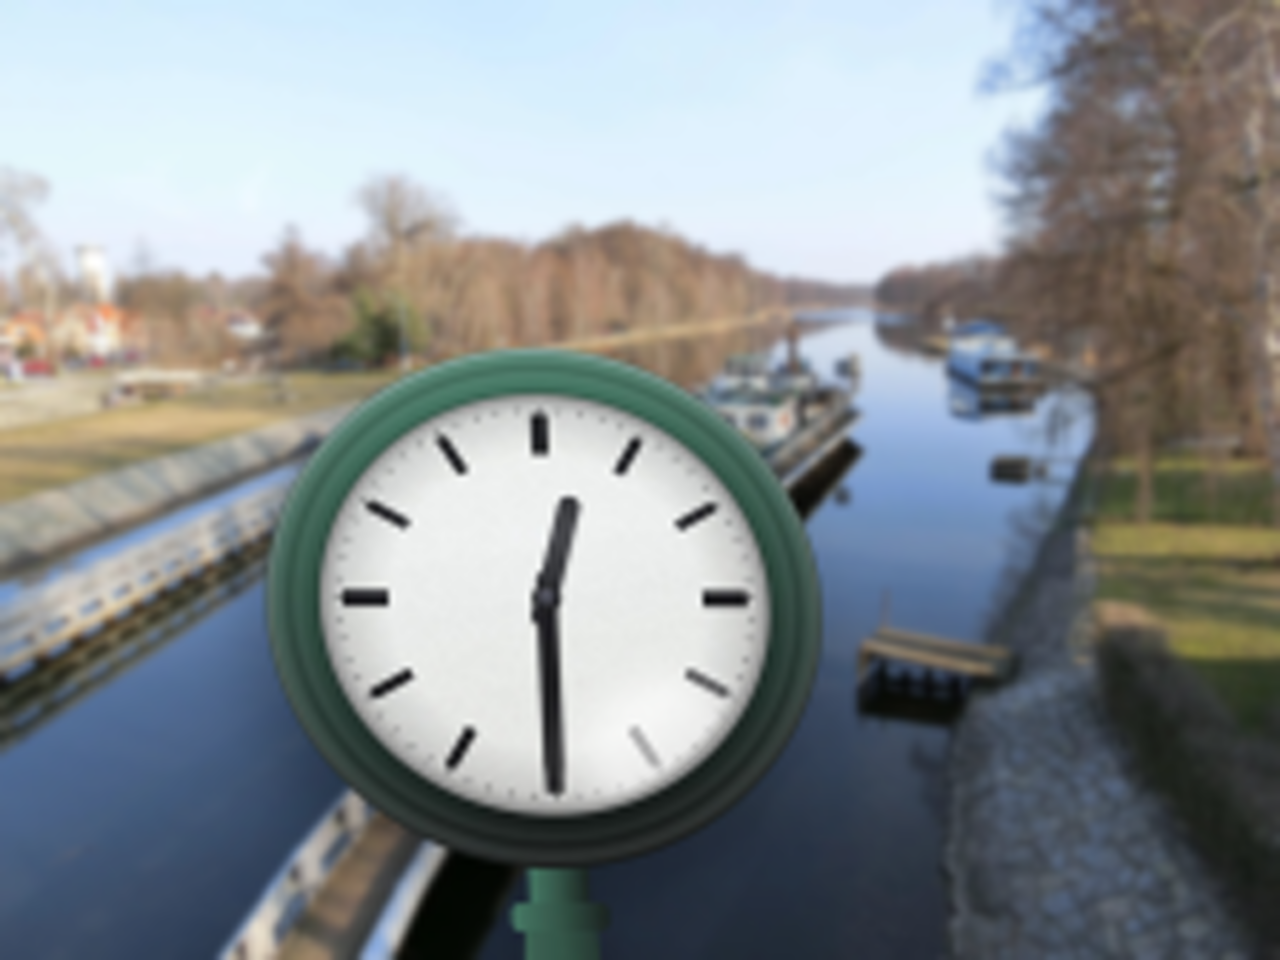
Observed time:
h=12 m=30
